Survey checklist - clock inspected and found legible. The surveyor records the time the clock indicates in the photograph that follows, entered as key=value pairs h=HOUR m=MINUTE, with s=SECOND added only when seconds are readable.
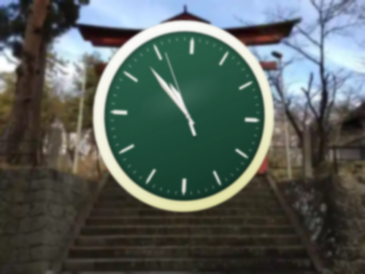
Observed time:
h=10 m=52 s=56
